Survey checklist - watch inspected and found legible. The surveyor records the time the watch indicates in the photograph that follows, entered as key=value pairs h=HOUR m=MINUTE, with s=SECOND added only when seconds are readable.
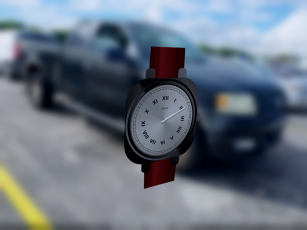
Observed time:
h=2 m=11
